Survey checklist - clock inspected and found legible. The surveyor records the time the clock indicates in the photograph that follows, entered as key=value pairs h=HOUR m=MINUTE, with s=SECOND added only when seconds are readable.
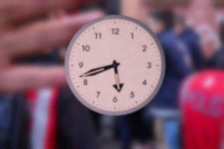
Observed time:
h=5 m=42
